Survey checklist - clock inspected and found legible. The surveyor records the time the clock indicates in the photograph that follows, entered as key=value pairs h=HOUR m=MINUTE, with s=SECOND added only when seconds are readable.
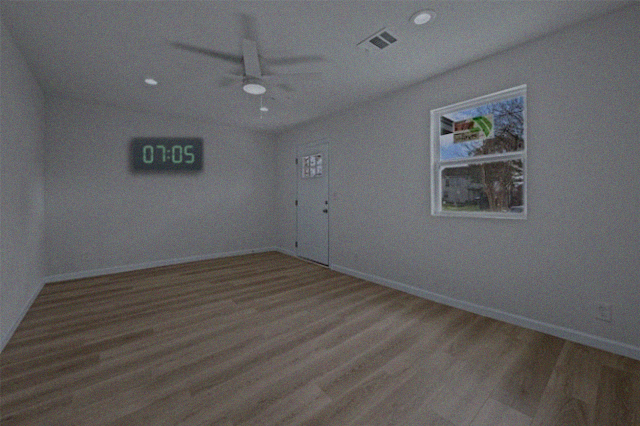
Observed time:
h=7 m=5
